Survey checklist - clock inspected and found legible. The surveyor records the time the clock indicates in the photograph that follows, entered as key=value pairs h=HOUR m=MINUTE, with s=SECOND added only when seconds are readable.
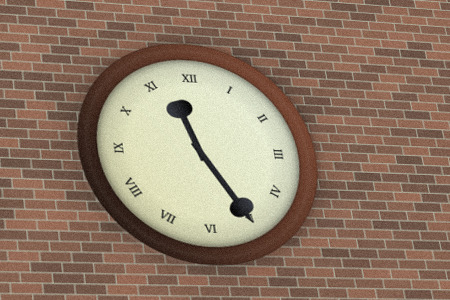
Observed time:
h=11 m=25
